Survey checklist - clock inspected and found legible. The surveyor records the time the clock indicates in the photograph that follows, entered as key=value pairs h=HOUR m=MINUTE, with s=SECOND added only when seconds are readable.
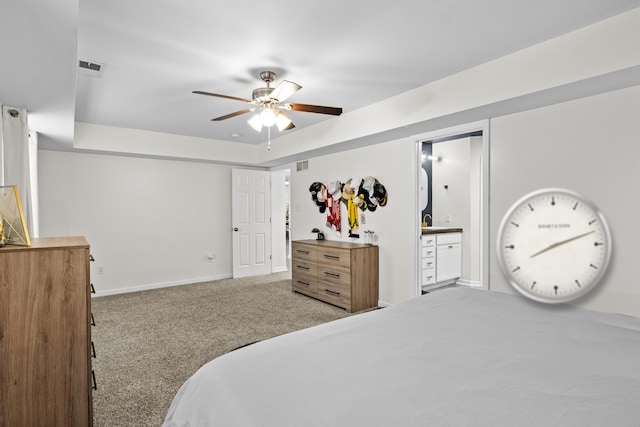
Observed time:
h=8 m=12
